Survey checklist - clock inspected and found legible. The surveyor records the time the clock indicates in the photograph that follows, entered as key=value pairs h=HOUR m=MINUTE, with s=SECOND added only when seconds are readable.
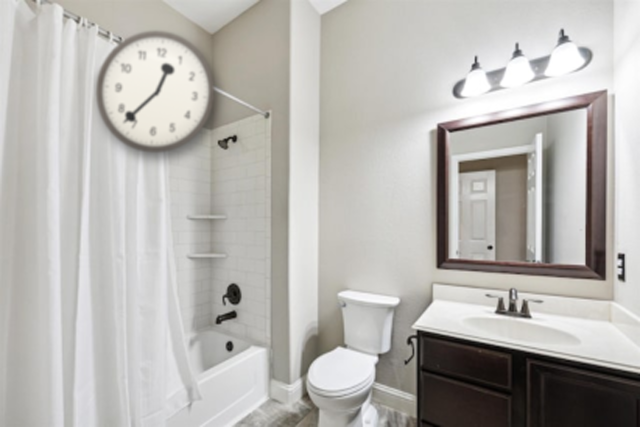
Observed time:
h=12 m=37
